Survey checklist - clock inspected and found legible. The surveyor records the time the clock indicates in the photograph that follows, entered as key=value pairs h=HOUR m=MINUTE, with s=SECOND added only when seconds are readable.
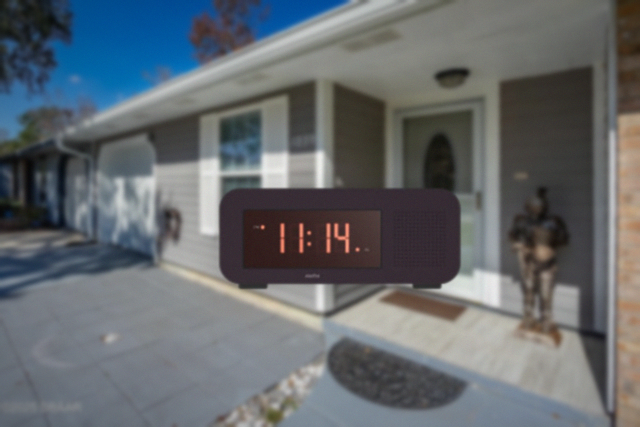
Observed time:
h=11 m=14
